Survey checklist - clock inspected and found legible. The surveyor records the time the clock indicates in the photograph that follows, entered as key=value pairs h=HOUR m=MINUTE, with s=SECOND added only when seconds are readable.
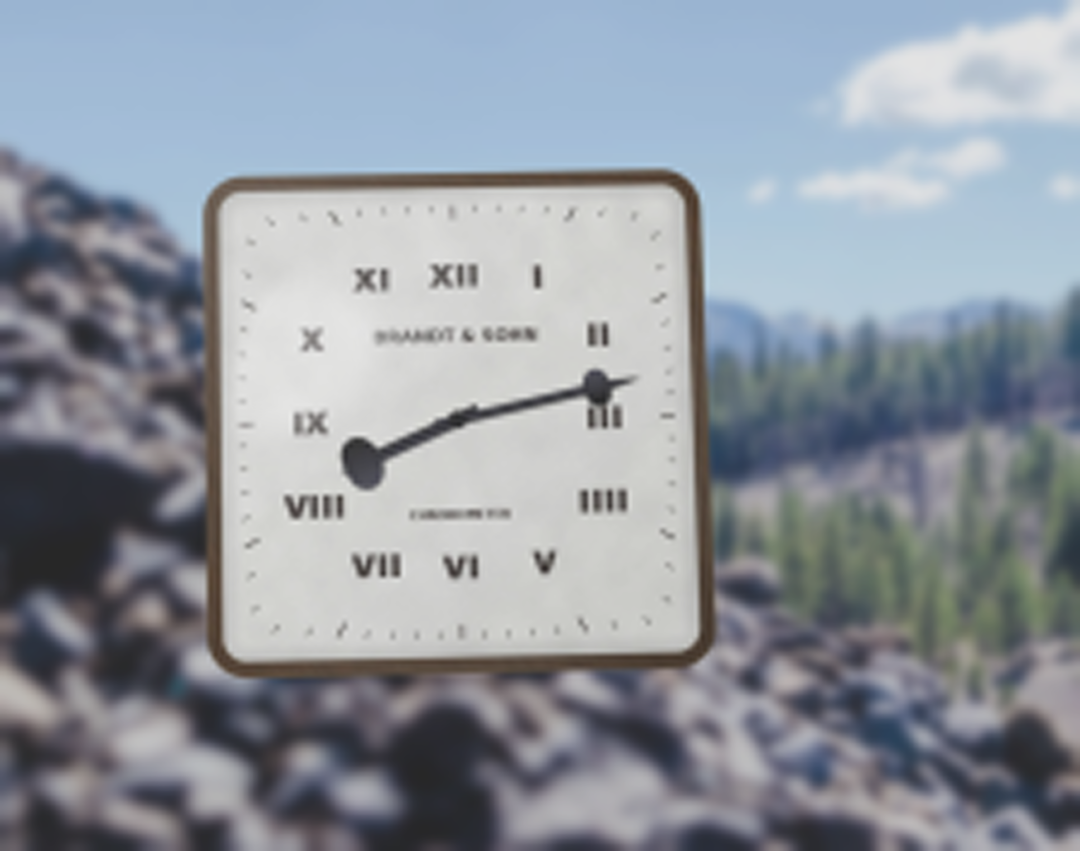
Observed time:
h=8 m=13
